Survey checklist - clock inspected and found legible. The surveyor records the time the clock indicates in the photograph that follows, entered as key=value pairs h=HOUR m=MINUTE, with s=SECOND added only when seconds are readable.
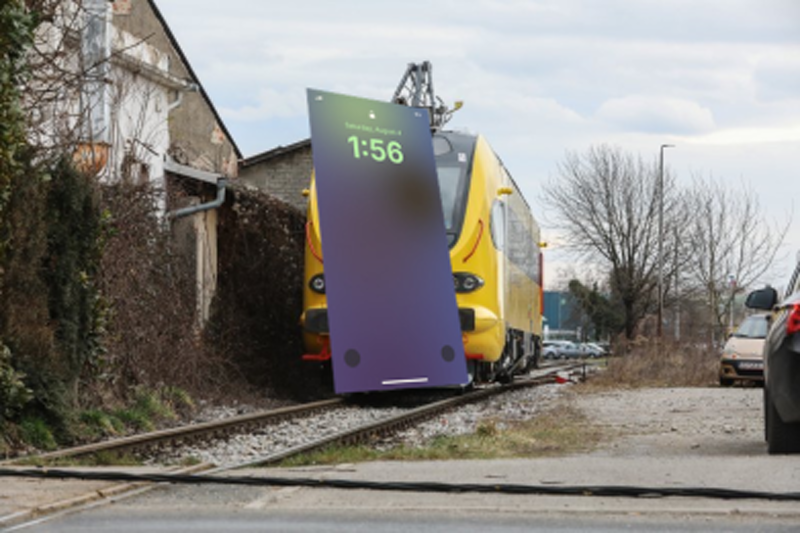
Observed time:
h=1 m=56
